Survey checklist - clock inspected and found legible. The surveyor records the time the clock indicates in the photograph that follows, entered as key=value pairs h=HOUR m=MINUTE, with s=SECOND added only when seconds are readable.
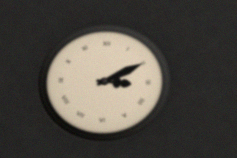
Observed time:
h=3 m=10
